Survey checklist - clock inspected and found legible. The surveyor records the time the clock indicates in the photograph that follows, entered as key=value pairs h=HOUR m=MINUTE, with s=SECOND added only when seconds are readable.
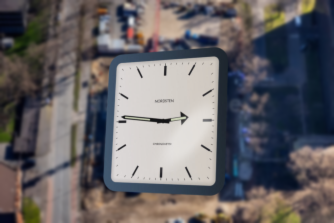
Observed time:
h=2 m=46
